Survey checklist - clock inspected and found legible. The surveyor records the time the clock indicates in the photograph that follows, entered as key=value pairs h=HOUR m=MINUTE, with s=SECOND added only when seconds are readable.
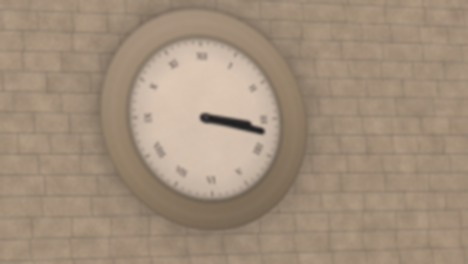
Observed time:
h=3 m=17
